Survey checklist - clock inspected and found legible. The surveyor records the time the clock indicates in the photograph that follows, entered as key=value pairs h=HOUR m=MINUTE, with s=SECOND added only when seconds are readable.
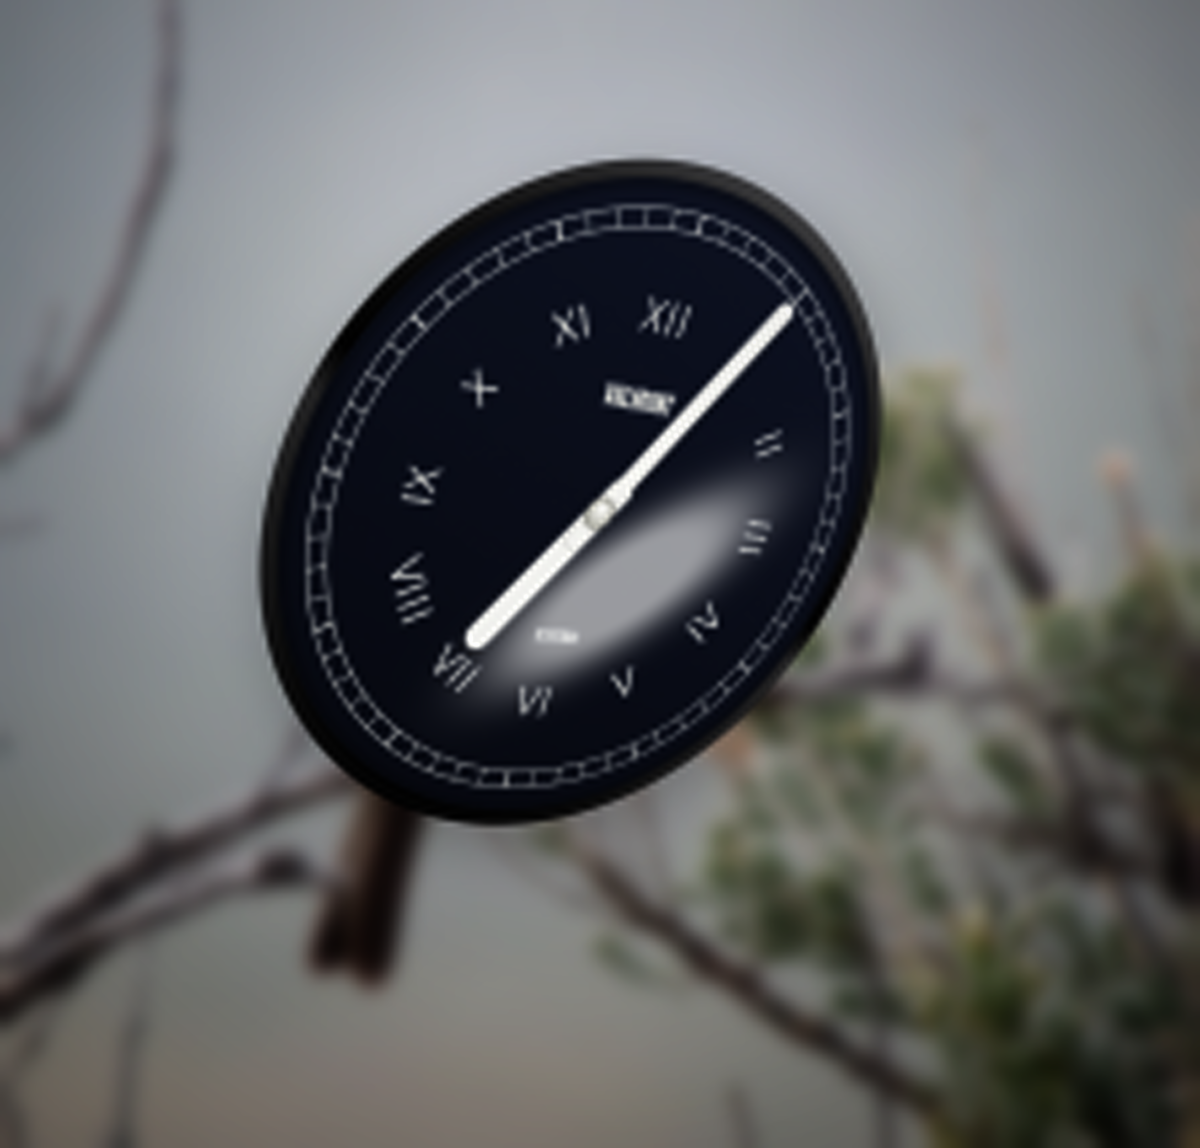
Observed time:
h=7 m=5
